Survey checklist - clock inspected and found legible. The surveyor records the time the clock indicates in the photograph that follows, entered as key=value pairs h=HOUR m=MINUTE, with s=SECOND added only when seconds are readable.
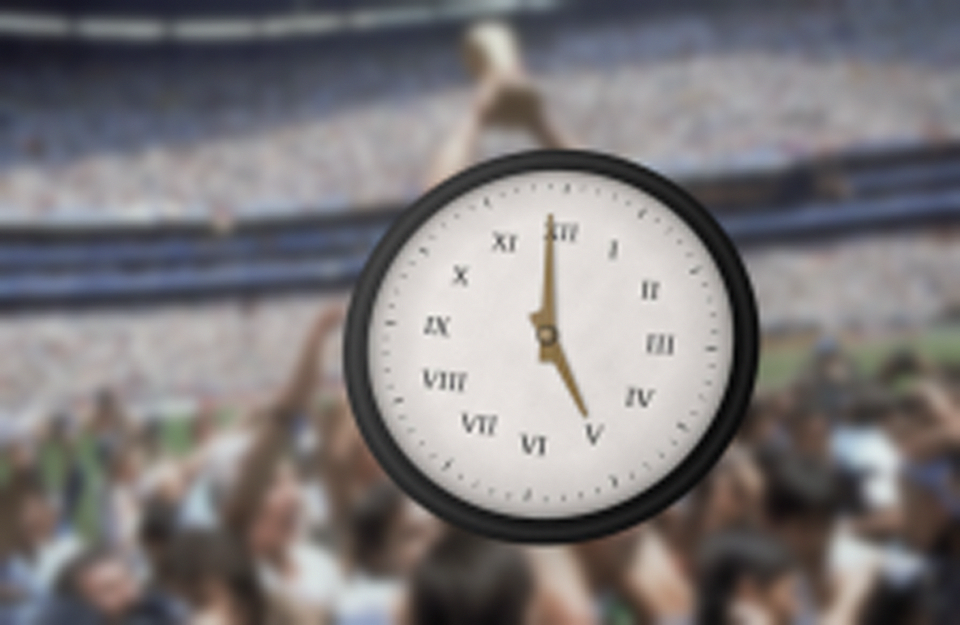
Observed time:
h=4 m=59
